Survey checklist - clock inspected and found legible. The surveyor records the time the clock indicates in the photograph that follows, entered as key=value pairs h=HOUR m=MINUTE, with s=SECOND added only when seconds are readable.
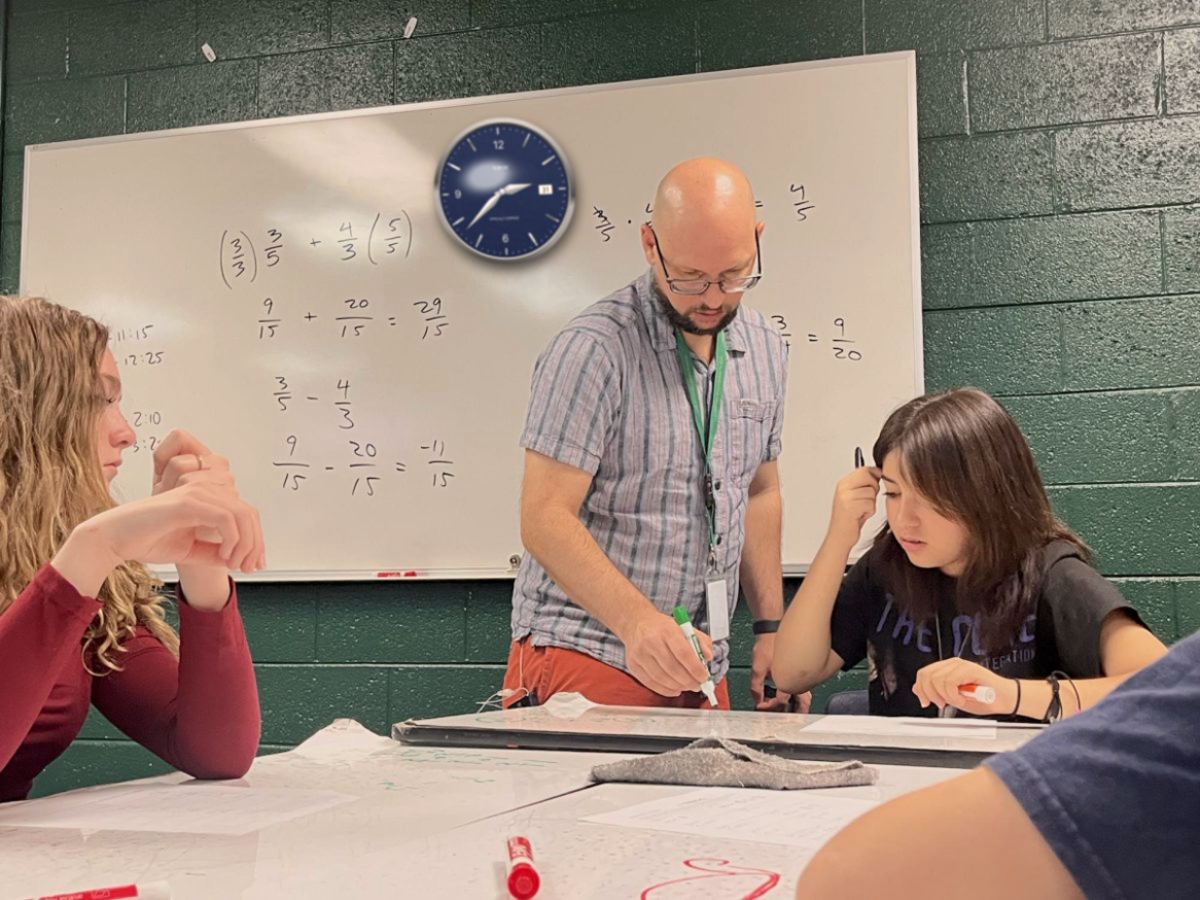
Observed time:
h=2 m=38
